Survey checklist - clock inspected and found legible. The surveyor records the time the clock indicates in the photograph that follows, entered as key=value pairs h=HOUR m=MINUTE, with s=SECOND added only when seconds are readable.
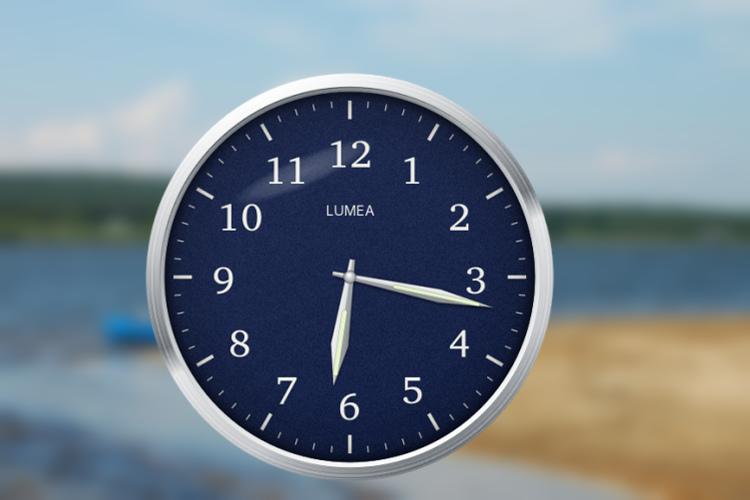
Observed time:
h=6 m=17
